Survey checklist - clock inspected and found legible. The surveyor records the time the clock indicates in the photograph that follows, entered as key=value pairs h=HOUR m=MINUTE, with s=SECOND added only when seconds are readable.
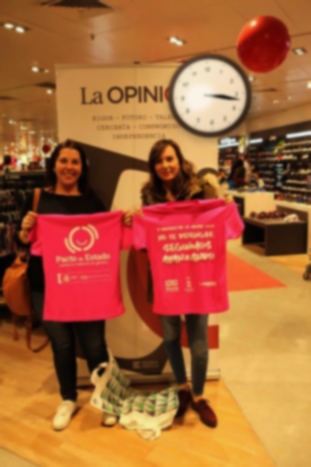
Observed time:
h=3 m=17
